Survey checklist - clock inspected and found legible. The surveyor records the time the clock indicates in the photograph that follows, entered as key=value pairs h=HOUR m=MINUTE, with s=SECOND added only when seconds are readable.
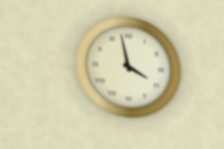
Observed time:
h=3 m=58
